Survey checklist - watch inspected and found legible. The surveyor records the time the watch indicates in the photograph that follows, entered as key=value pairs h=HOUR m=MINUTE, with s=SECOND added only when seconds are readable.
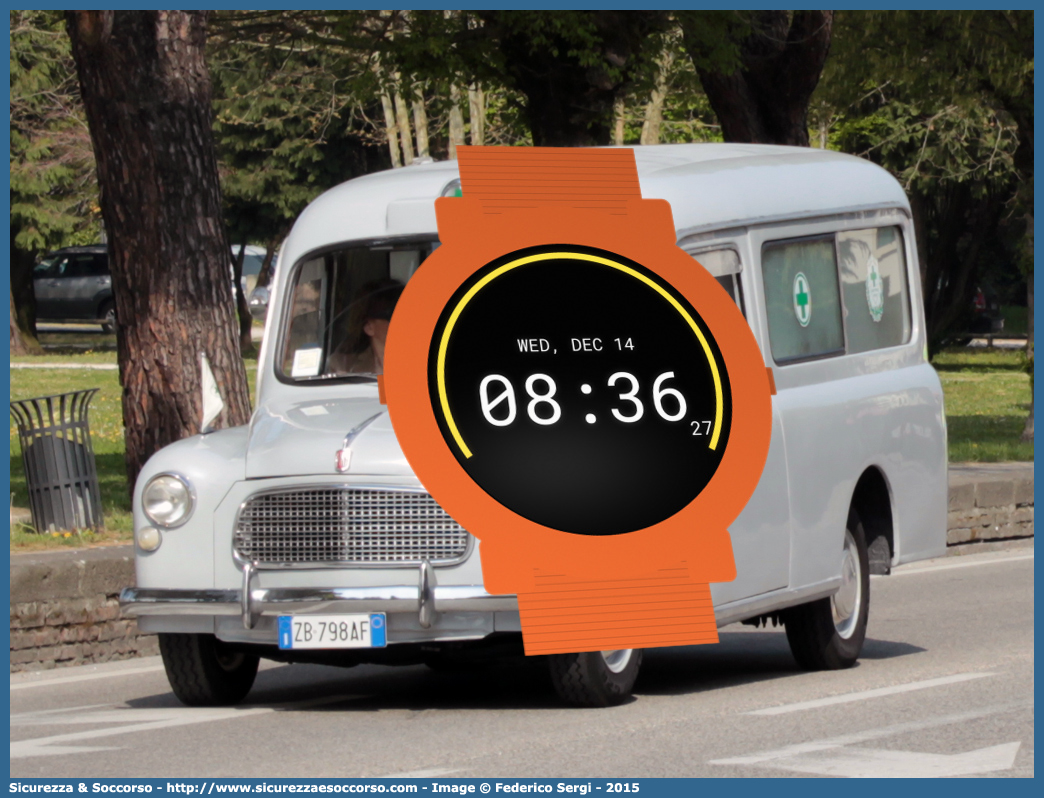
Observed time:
h=8 m=36 s=27
